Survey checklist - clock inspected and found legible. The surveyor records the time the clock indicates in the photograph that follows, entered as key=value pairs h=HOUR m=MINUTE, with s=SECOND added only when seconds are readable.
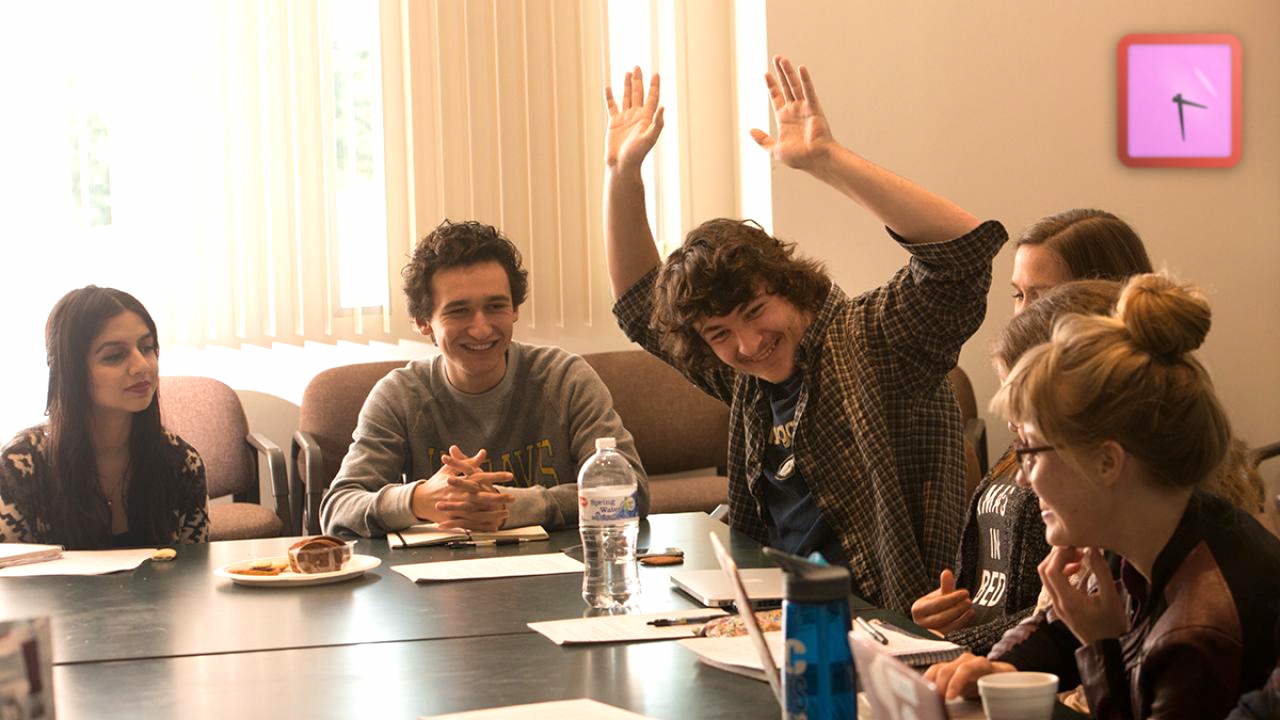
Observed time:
h=3 m=29
